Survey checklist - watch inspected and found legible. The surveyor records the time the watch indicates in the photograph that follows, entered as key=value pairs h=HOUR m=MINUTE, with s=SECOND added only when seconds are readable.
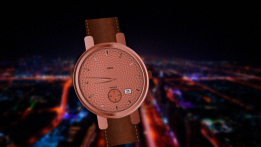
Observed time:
h=8 m=47
